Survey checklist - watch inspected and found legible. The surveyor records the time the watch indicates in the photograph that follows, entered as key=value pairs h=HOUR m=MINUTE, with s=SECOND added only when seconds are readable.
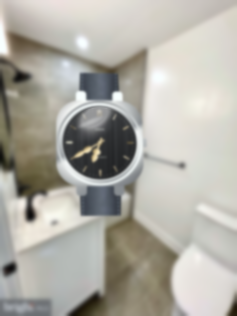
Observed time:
h=6 m=40
